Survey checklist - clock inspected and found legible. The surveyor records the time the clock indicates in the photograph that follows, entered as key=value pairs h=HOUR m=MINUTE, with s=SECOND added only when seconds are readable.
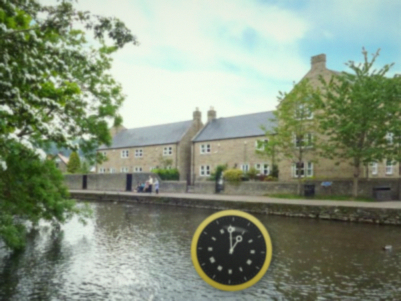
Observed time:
h=12 m=59
